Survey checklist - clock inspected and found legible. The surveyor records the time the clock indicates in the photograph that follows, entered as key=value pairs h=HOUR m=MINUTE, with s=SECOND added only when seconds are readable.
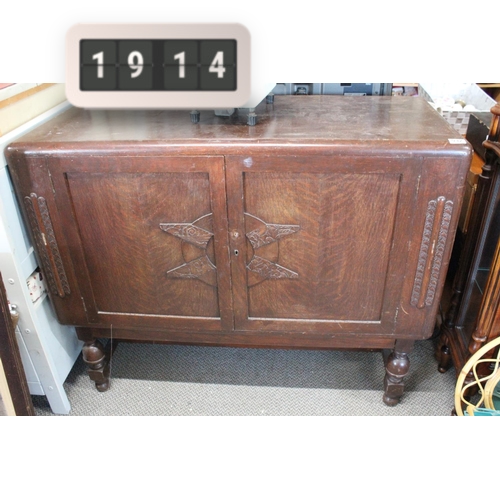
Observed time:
h=19 m=14
